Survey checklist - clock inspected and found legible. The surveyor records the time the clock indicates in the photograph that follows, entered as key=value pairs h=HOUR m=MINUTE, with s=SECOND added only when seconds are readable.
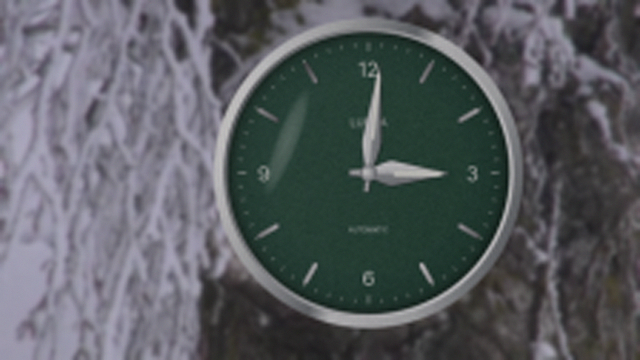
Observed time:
h=3 m=1
